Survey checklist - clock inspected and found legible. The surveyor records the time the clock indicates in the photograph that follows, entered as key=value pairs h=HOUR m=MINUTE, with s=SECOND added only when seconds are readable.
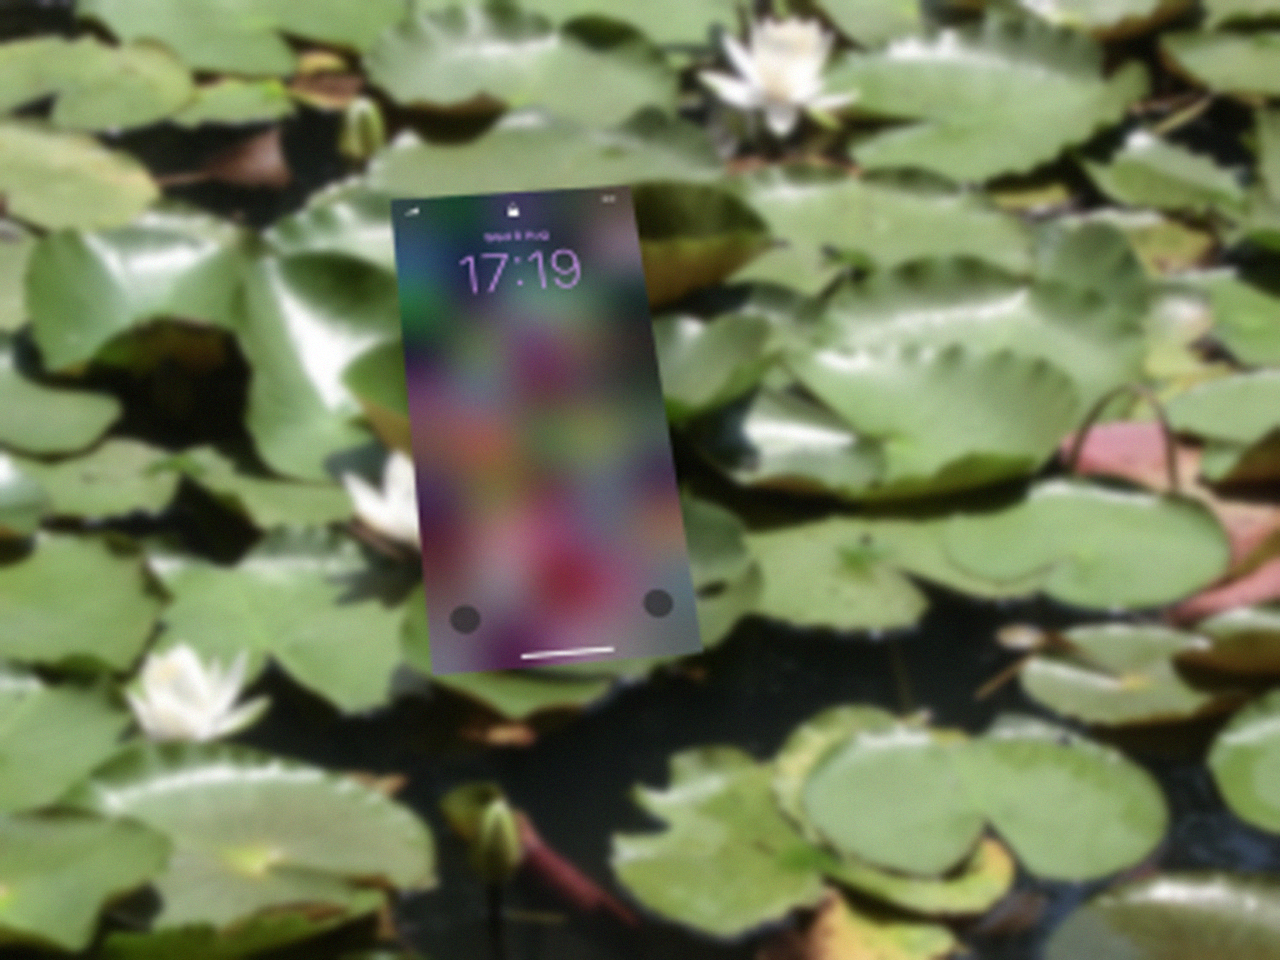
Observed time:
h=17 m=19
